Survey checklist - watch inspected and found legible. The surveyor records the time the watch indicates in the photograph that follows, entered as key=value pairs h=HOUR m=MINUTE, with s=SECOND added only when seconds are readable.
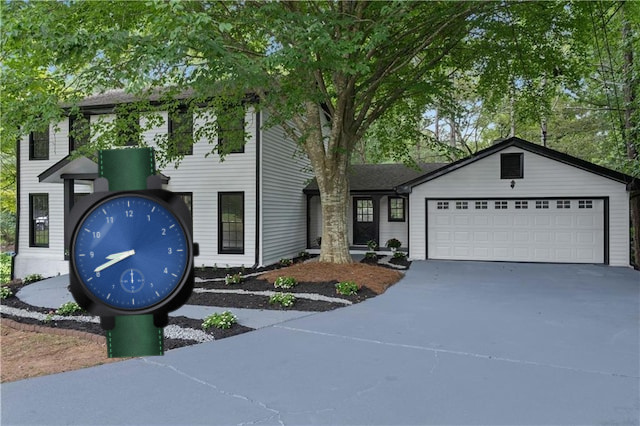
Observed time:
h=8 m=41
